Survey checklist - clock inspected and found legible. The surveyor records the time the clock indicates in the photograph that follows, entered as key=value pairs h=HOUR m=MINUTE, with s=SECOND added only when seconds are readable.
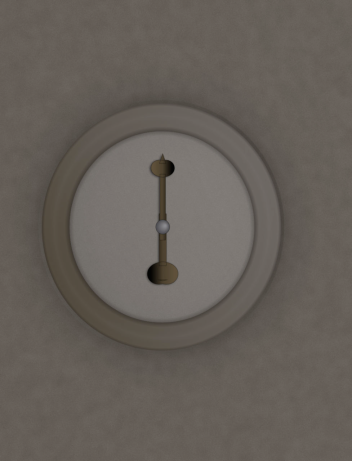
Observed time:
h=6 m=0
